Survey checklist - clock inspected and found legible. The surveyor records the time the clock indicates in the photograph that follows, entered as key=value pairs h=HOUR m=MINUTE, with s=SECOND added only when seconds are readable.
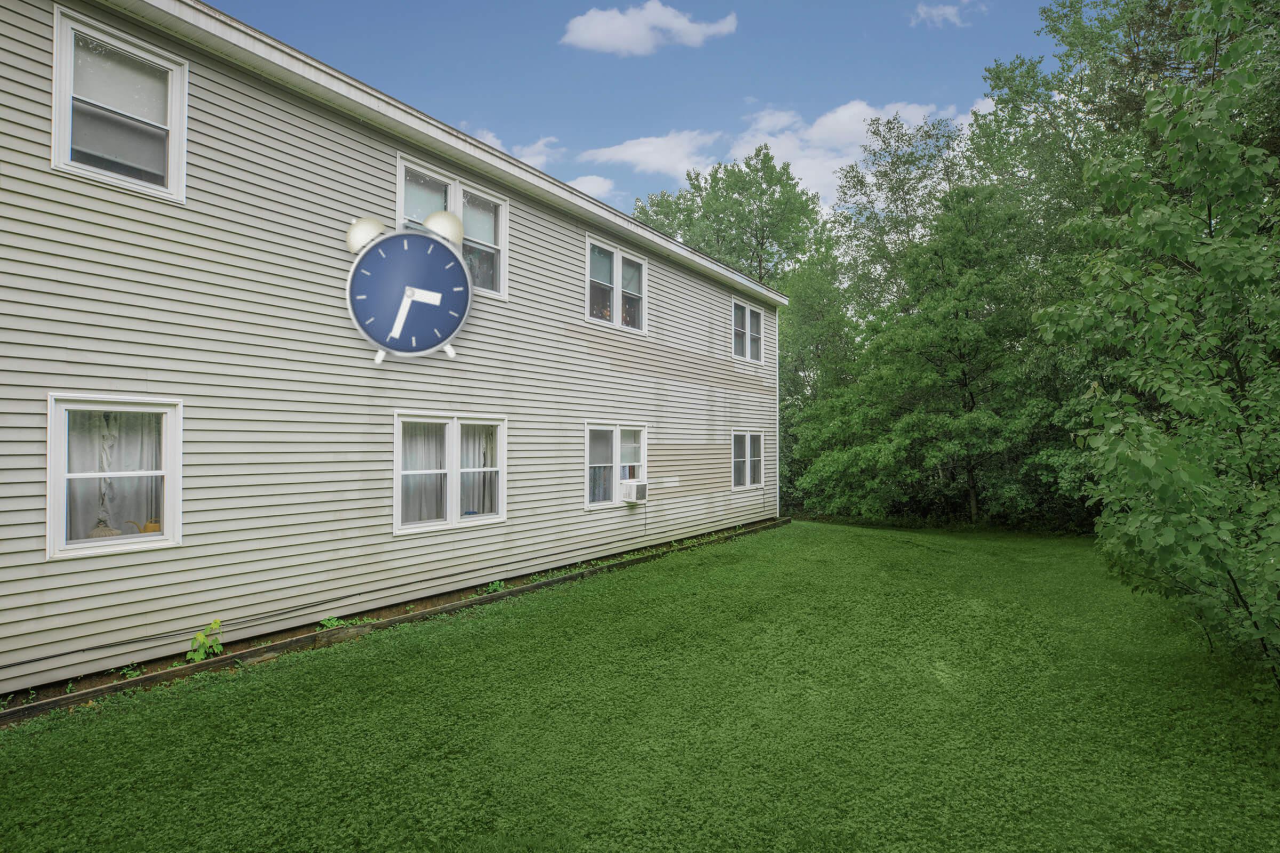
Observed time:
h=3 m=34
